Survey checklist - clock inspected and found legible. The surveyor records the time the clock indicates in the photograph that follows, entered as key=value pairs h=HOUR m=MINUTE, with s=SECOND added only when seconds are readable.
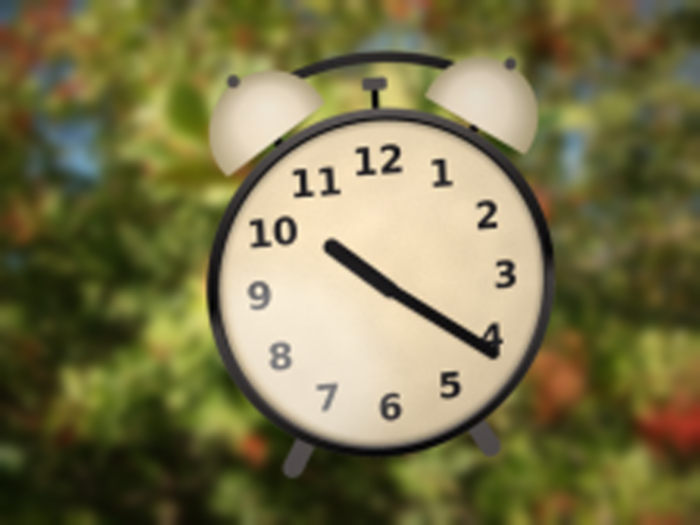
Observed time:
h=10 m=21
